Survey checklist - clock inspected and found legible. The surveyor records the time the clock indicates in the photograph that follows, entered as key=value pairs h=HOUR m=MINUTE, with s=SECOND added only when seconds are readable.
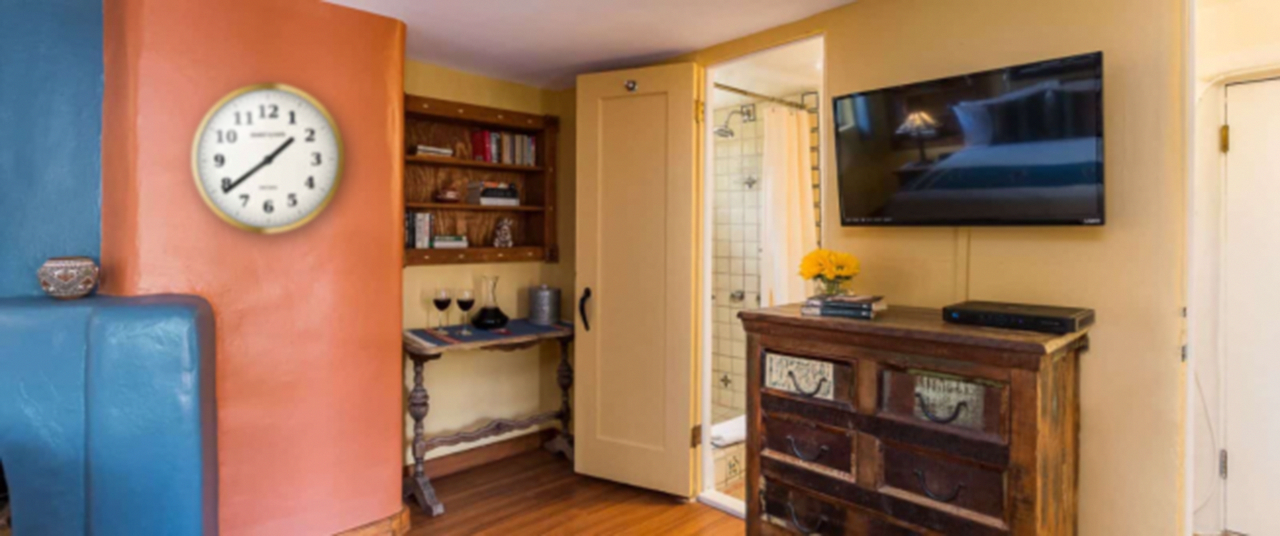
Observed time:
h=1 m=39
